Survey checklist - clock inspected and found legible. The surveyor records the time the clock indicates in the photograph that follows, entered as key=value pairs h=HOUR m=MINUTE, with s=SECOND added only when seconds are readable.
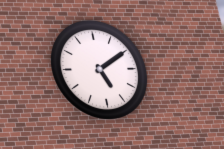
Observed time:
h=5 m=10
